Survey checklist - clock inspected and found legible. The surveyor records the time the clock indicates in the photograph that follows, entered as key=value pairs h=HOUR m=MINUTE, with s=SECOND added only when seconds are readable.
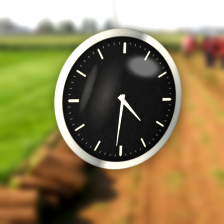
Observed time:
h=4 m=31
